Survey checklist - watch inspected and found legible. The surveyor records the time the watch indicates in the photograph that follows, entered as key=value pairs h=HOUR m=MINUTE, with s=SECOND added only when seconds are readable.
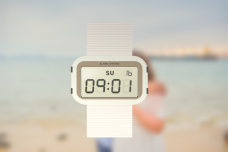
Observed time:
h=9 m=1
